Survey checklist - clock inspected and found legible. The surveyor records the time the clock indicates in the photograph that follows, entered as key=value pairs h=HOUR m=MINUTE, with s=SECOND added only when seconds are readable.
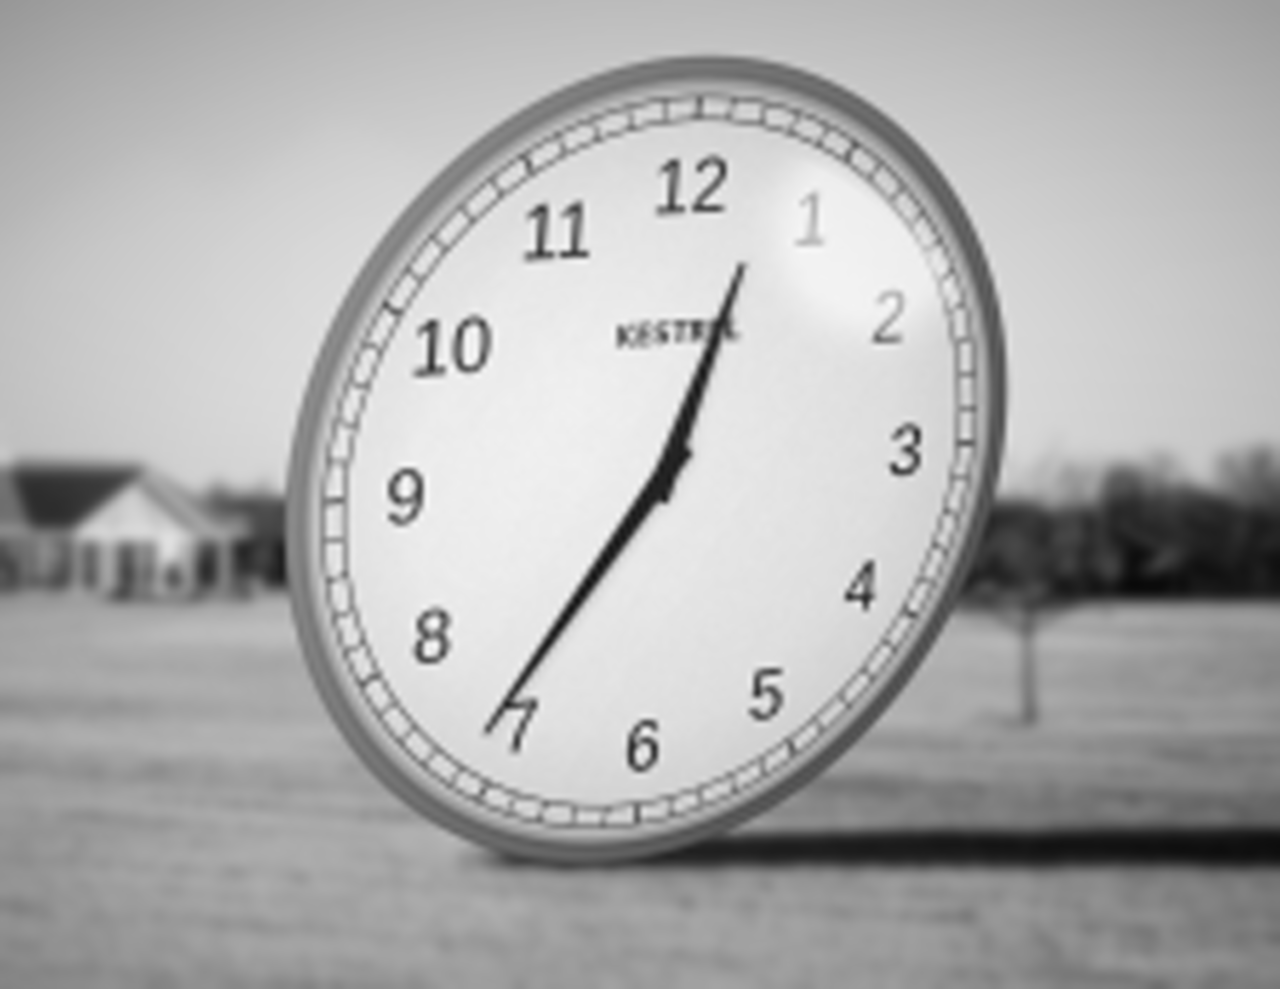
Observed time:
h=12 m=36
